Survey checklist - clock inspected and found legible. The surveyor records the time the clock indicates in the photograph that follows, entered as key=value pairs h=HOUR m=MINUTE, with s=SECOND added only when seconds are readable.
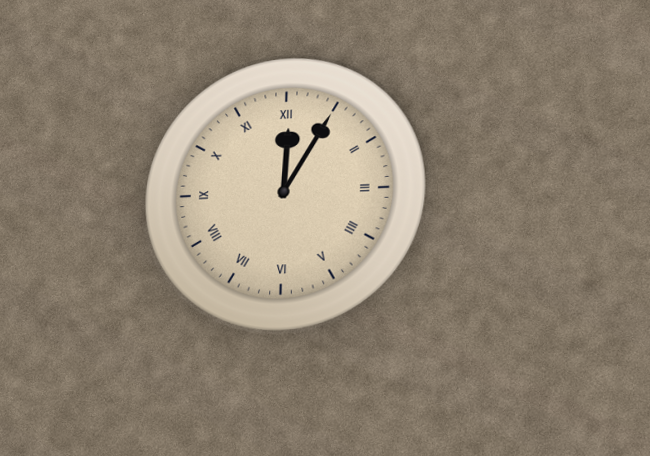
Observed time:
h=12 m=5
